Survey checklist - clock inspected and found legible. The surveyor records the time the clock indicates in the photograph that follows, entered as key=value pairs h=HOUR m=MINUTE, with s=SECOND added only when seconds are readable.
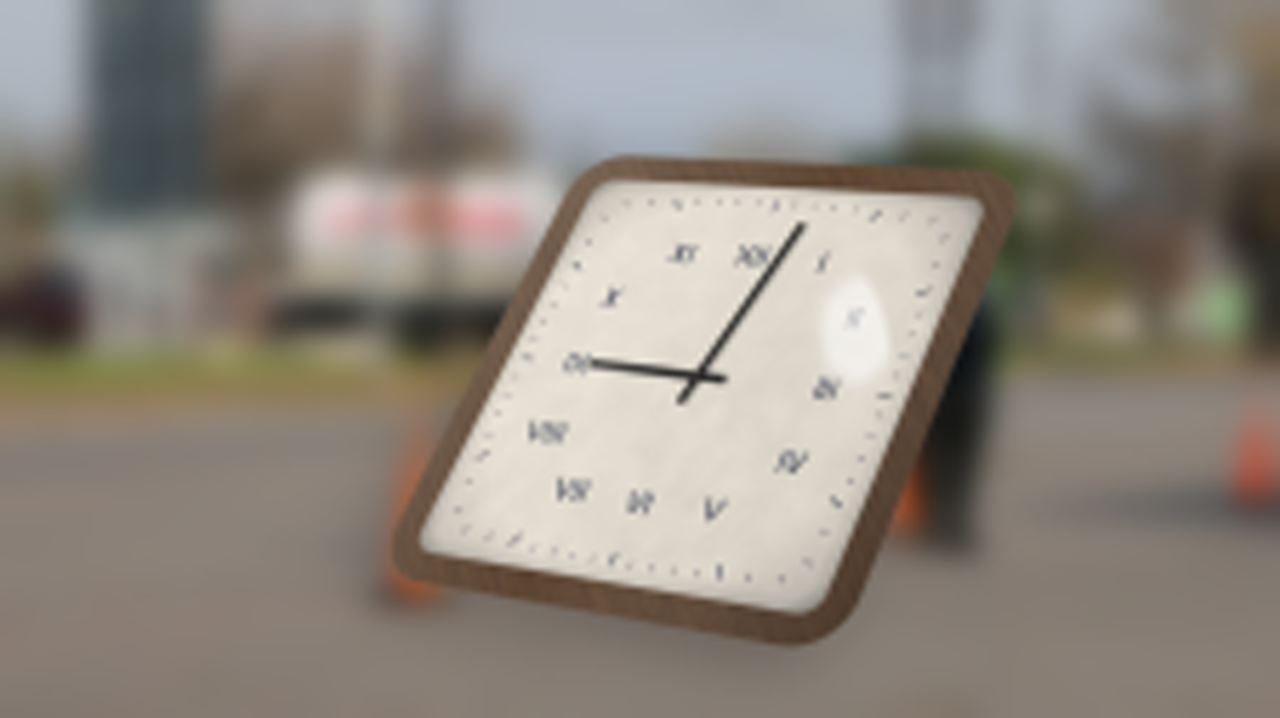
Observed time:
h=9 m=2
